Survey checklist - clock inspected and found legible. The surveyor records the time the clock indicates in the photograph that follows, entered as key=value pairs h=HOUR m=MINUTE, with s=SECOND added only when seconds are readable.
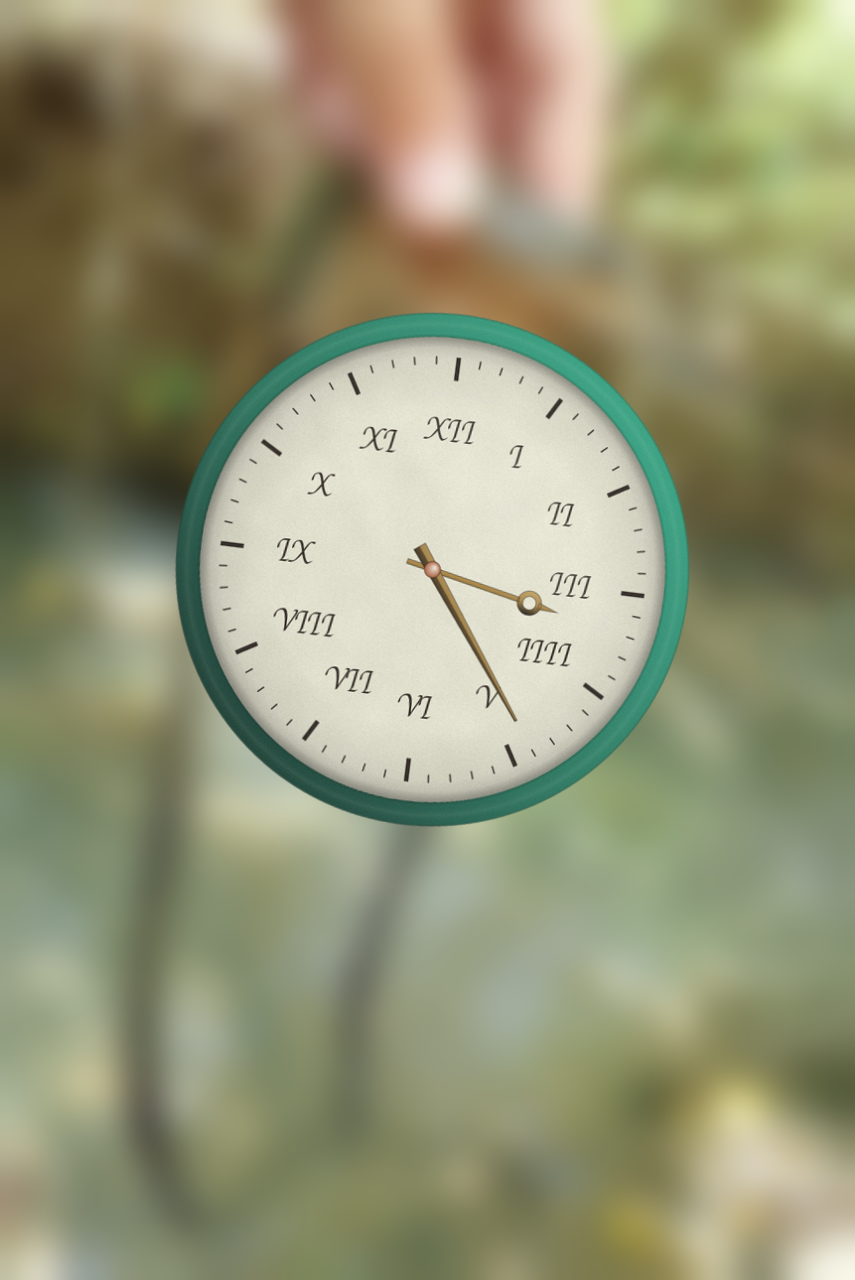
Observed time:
h=3 m=24
